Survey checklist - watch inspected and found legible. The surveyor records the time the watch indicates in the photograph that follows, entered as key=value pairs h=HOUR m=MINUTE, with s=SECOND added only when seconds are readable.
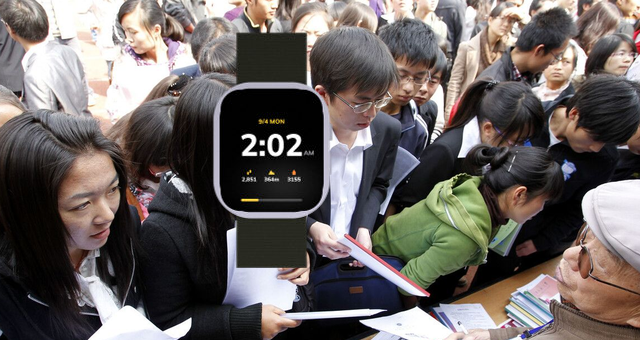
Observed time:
h=2 m=2
